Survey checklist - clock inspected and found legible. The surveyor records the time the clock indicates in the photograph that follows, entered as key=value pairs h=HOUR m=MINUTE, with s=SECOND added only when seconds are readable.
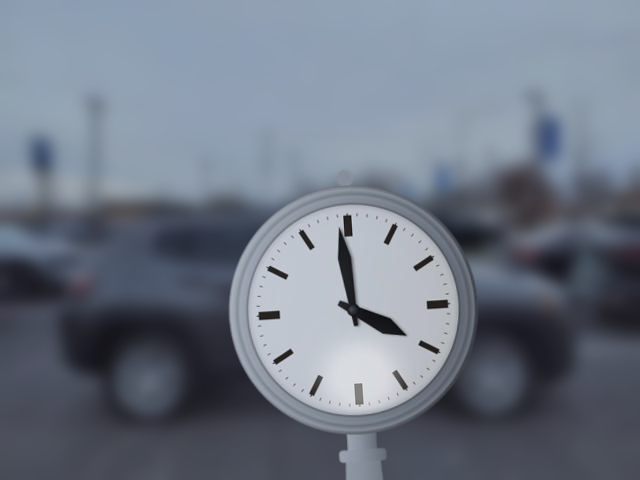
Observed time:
h=3 m=59
